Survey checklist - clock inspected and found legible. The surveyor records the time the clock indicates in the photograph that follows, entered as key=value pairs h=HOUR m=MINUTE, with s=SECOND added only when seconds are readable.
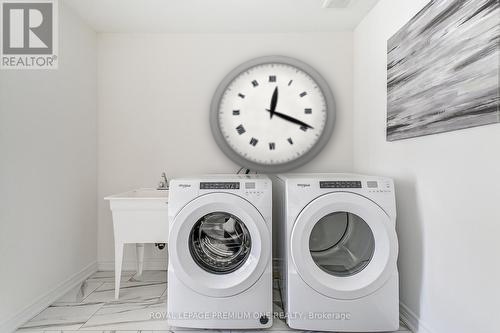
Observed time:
h=12 m=19
